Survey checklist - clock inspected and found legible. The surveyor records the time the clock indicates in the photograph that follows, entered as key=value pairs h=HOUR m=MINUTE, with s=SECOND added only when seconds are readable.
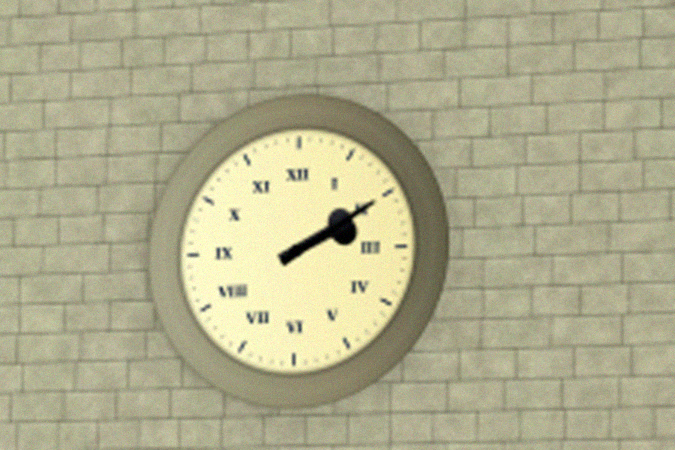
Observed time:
h=2 m=10
